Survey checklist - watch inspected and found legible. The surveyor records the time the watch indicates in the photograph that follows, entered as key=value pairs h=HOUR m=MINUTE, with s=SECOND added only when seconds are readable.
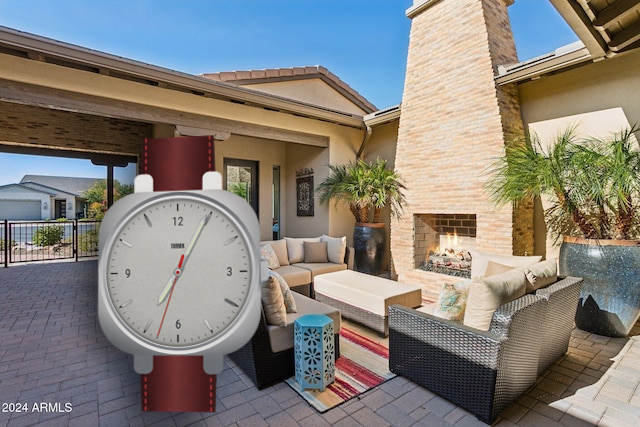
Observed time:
h=7 m=4 s=33
